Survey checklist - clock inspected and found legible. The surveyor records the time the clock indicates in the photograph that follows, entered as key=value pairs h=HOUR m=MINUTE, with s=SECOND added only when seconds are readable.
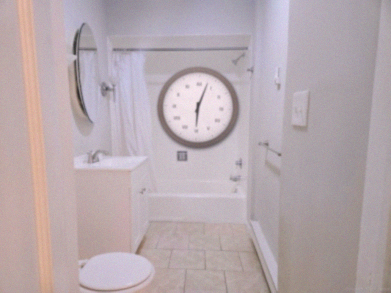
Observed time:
h=6 m=3
